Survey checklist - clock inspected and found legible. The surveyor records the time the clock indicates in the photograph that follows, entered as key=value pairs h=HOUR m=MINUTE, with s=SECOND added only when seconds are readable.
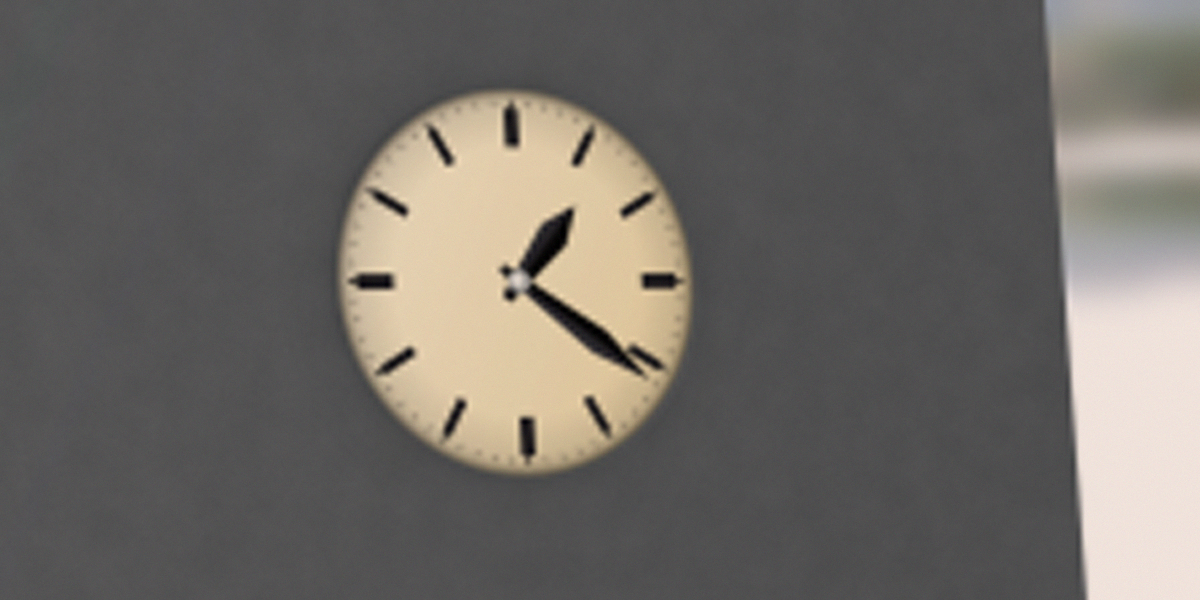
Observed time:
h=1 m=21
